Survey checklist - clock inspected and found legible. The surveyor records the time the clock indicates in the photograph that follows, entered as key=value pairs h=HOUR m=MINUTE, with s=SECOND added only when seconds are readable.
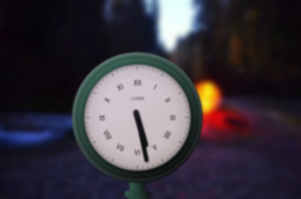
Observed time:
h=5 m=28
